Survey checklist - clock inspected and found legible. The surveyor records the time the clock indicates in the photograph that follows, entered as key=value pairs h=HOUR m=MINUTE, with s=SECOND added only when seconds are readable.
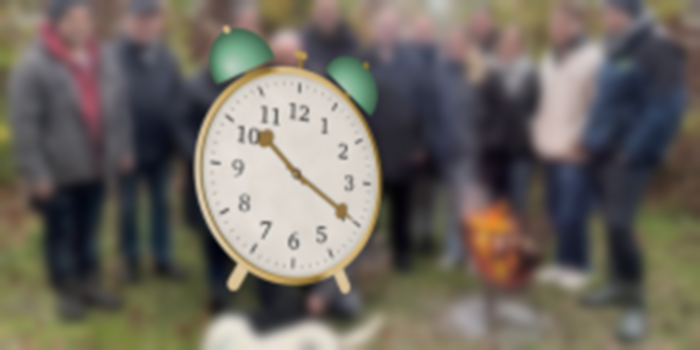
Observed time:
h=10 m=20
